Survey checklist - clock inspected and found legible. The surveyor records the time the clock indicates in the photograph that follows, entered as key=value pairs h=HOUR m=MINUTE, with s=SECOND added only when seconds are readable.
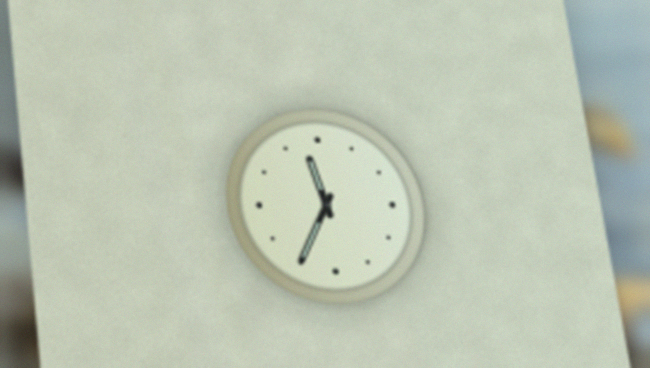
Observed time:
h=11 m=35
